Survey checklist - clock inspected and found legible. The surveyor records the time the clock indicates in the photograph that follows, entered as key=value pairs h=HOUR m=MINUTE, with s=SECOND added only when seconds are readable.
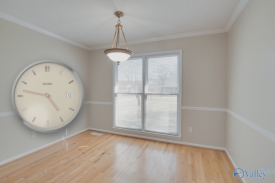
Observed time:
h=4 m=47
